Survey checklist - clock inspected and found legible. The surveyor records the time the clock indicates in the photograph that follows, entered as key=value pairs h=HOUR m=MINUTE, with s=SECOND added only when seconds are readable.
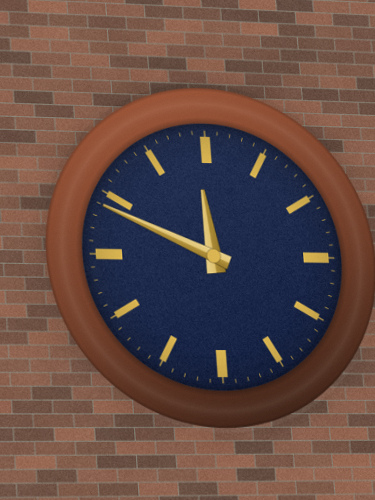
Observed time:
h=11 m=49
